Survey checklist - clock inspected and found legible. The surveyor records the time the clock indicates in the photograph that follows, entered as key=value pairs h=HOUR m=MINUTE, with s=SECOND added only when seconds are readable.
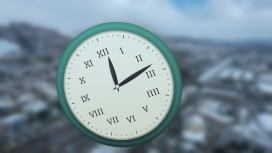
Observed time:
h=12 m=13
